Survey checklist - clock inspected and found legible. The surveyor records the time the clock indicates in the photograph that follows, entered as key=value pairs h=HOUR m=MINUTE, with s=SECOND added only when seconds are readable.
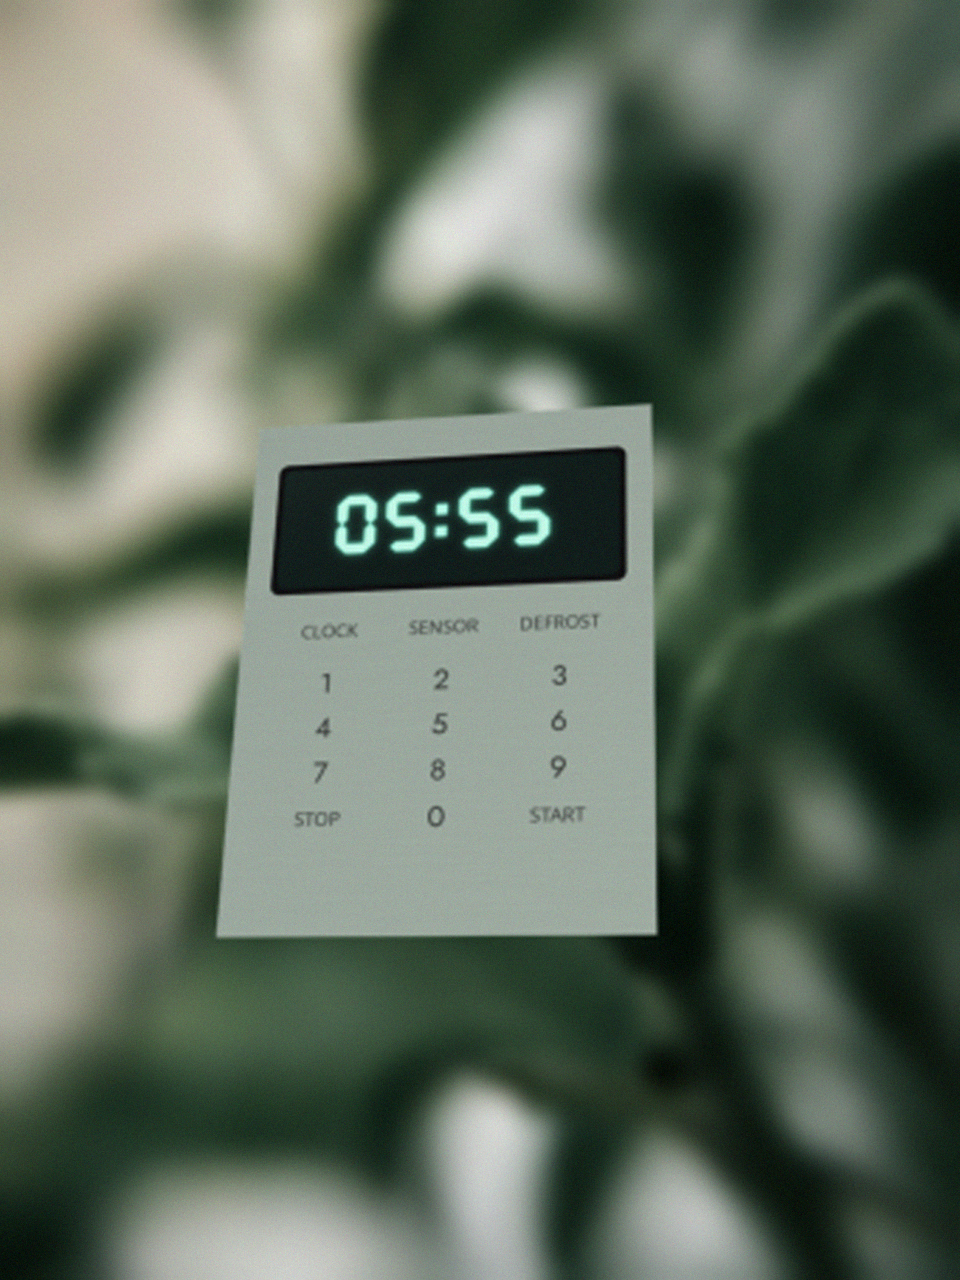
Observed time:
h=5 m=55
